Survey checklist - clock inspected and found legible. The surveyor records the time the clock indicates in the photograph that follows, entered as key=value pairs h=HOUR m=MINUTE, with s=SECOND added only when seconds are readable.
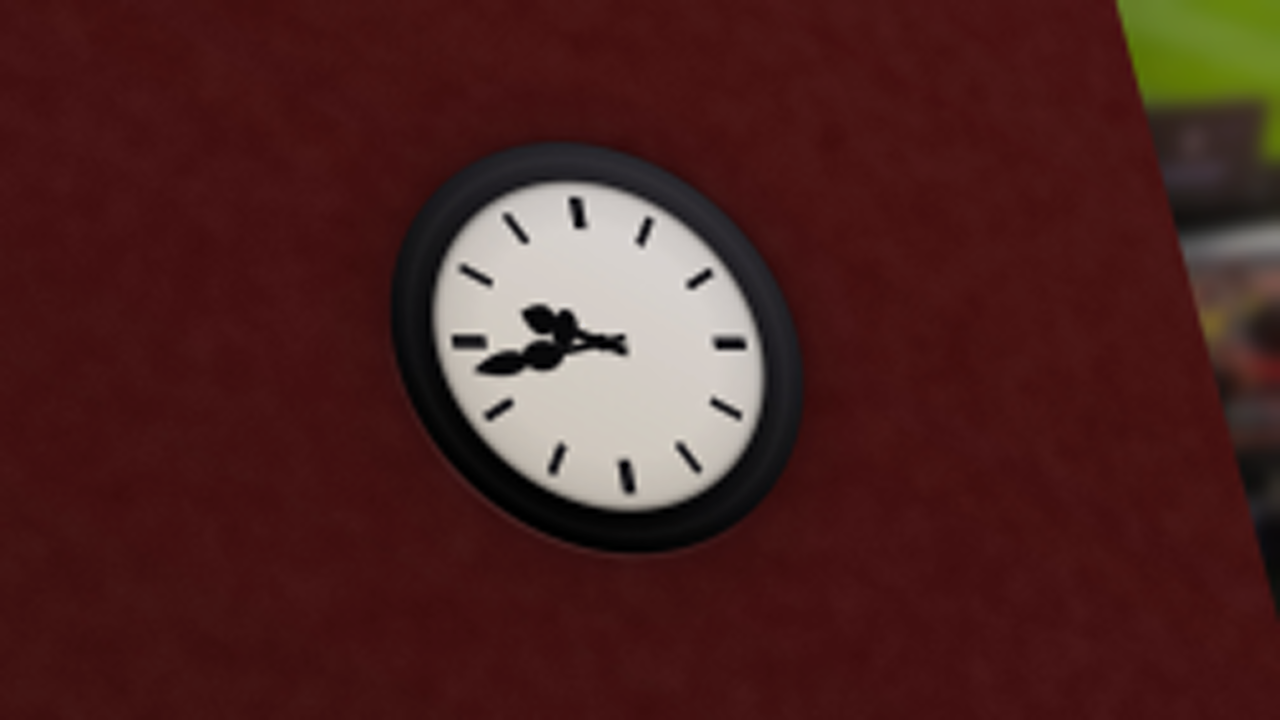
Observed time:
h=9 m=43
